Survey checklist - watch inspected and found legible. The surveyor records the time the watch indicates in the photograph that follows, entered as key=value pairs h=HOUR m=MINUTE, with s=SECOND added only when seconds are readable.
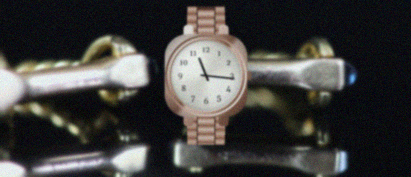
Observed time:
h=11 m=16
